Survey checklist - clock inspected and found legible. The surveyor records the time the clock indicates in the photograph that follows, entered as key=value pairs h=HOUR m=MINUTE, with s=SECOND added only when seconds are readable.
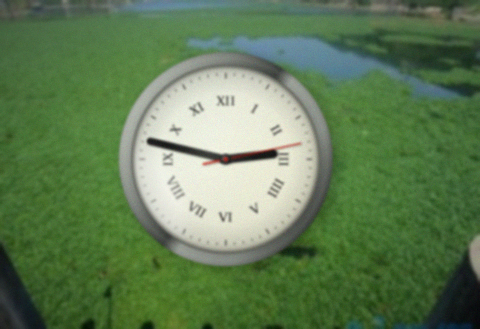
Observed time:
h=2 m=47 s=13
